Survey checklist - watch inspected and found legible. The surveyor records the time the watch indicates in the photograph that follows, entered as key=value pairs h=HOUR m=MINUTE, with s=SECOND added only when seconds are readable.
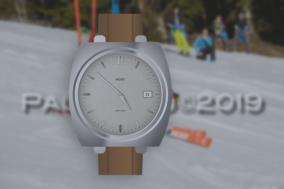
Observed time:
h=4 m=52
